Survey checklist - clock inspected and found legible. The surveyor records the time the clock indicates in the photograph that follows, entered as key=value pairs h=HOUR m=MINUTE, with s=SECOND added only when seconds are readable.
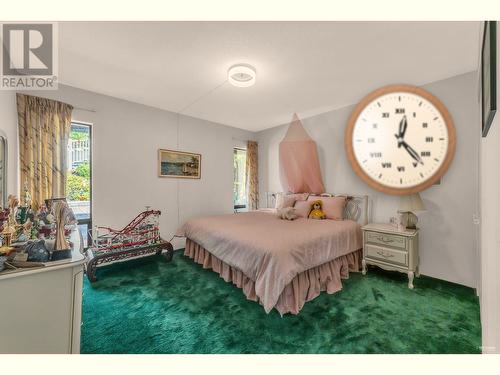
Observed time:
h=12 m=23
